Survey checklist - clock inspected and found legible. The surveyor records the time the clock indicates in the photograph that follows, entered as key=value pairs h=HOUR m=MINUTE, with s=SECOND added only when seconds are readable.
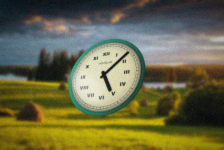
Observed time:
h=5 m=8
